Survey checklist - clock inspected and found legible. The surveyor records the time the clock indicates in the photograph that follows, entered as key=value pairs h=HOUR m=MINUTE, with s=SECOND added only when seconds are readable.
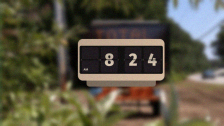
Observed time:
h=8 m=24
